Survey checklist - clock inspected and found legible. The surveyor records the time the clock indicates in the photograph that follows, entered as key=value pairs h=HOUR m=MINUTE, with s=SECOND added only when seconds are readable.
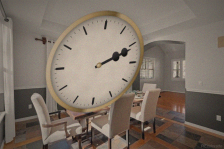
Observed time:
h=2 m=11
